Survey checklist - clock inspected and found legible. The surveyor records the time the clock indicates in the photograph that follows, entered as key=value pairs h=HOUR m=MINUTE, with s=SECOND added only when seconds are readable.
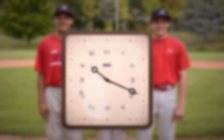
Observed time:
h=10 m=19
